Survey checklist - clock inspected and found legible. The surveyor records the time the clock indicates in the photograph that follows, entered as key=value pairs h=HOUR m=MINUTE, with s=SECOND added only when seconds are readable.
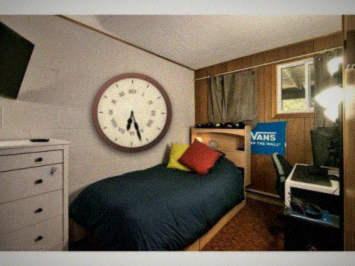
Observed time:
h=6 m=27
